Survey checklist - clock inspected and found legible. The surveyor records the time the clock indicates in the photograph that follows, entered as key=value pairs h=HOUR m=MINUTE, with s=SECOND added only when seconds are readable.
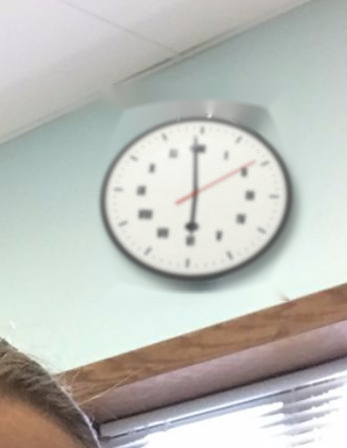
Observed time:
h=5 m=59 s=9
